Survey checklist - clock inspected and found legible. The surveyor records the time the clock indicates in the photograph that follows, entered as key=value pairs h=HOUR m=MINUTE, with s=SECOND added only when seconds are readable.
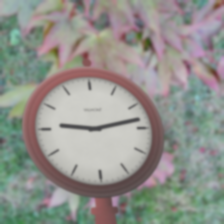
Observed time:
h=9 m=13
